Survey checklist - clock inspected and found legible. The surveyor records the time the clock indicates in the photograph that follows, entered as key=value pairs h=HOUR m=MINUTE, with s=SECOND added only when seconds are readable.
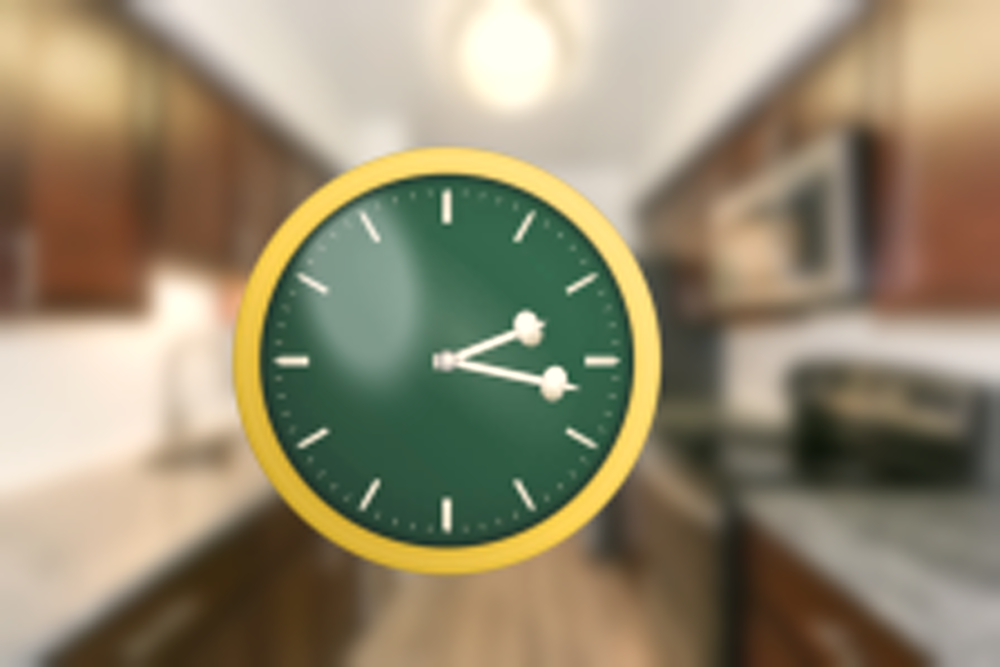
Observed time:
h=2 m=17
